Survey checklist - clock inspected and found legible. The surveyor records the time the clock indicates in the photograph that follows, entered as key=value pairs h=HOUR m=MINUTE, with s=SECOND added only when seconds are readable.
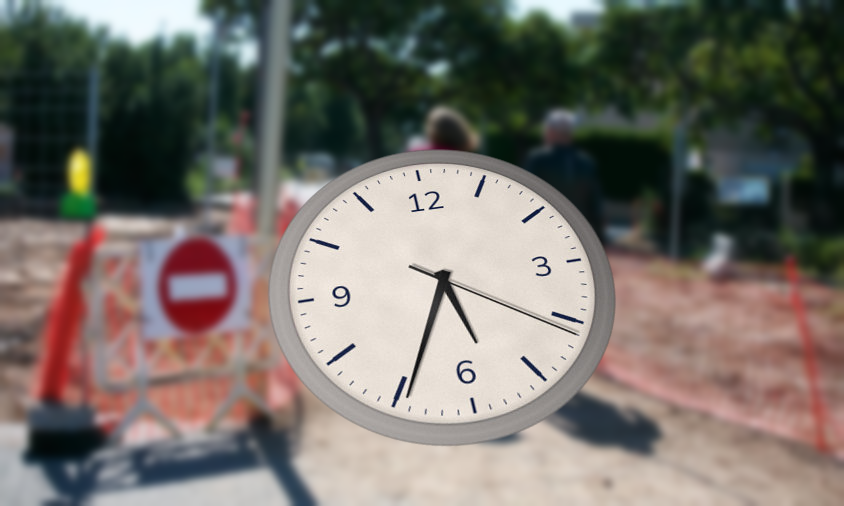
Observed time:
h=5 m=34 s=21
